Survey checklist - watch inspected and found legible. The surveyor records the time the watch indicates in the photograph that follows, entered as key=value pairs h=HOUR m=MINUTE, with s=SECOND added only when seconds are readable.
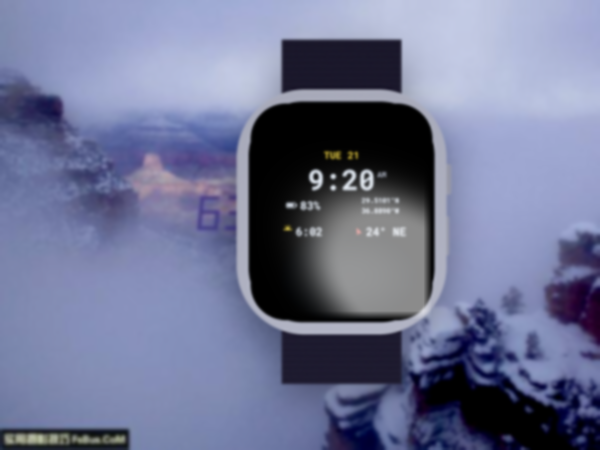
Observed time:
h=9 m=20
